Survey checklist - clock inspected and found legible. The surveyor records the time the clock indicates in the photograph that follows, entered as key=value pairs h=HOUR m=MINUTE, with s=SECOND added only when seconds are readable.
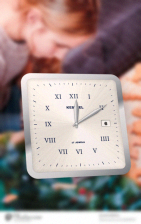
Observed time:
h=12 m=10
